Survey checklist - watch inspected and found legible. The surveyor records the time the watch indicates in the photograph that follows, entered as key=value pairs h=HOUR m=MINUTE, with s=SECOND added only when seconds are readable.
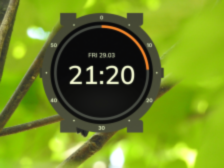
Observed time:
h=21 m=20
